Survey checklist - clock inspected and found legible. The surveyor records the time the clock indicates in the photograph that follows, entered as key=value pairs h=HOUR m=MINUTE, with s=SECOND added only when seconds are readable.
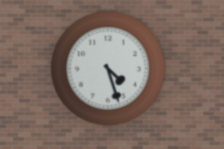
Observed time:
h=4 m=27
